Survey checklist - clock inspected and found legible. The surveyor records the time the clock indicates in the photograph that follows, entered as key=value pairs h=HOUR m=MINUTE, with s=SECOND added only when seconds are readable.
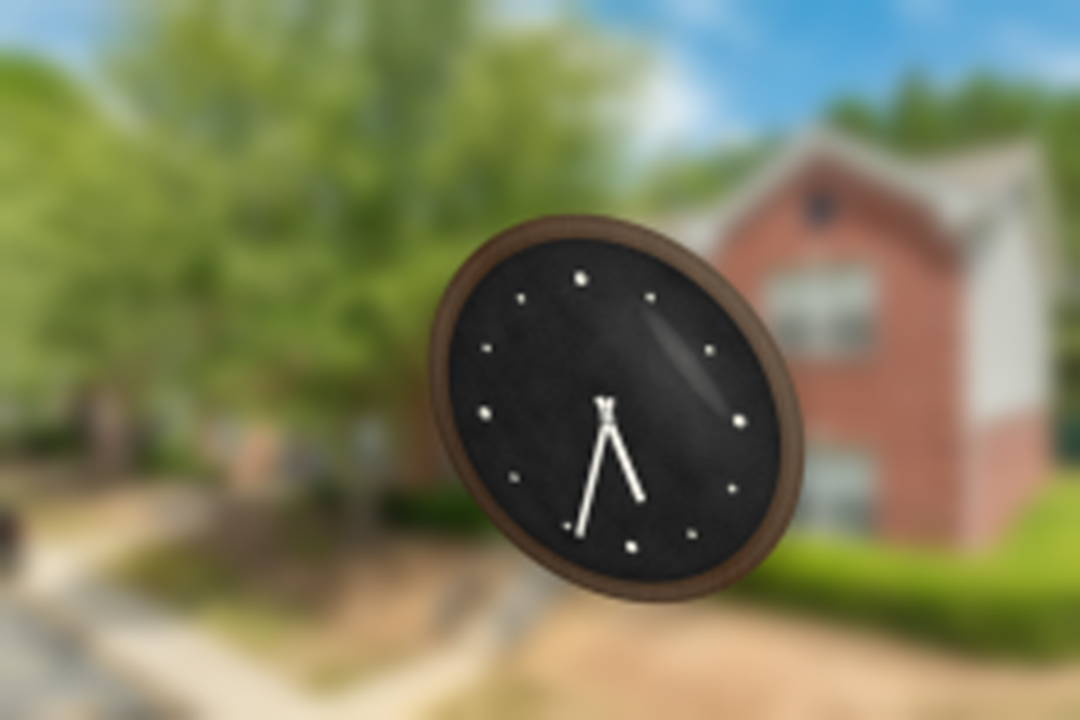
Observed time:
h=5 m=34
